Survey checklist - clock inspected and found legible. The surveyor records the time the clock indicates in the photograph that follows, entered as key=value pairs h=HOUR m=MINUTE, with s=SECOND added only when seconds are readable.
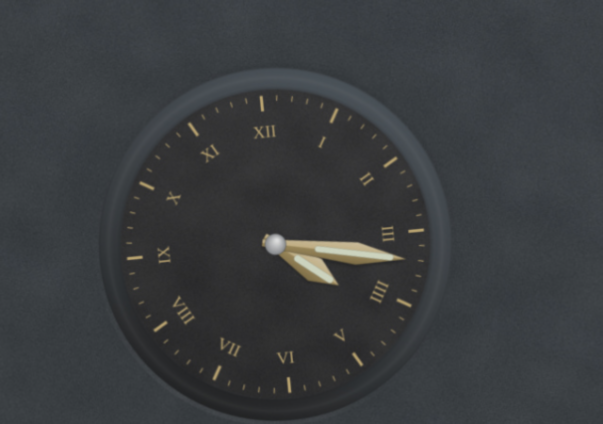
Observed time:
h=4 m=17
